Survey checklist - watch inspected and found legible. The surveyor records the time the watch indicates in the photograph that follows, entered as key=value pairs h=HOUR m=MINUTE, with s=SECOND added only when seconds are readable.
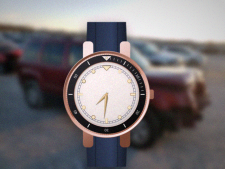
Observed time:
h=7 m=31
